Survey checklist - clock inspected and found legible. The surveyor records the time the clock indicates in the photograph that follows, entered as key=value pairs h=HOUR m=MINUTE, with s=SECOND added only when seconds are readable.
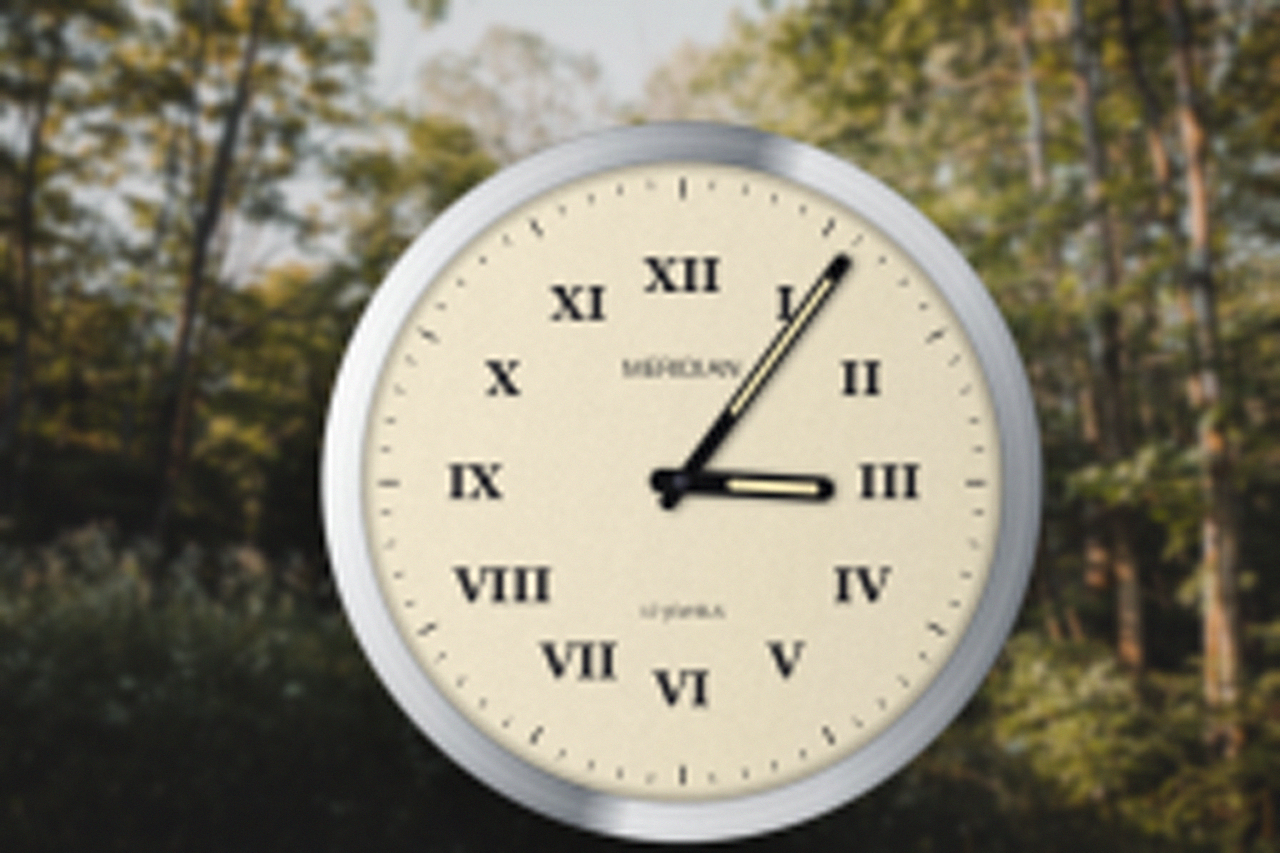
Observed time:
h=3 m=6
